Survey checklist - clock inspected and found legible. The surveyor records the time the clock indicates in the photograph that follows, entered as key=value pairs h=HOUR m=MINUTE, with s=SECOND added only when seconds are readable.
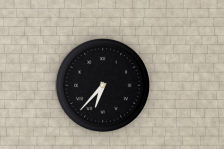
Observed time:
h=6 m=37
